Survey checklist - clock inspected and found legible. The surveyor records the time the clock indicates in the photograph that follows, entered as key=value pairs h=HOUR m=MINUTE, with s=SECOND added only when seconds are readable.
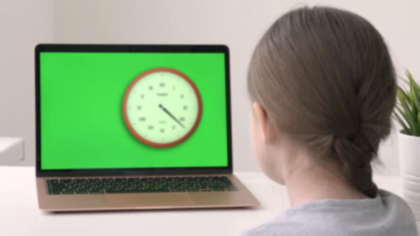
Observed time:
h=4 m=22
